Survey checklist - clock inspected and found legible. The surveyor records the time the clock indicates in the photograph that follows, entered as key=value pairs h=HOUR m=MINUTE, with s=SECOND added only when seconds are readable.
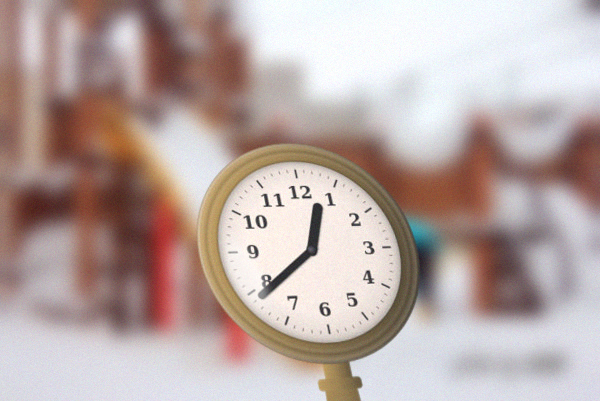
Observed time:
h=12 m=39
